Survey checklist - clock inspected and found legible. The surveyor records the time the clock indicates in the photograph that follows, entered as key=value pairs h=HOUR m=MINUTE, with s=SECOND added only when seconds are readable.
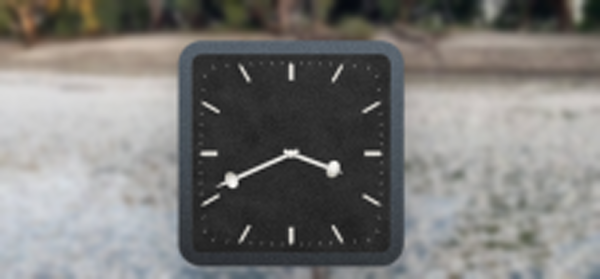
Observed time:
h=3 m=41
